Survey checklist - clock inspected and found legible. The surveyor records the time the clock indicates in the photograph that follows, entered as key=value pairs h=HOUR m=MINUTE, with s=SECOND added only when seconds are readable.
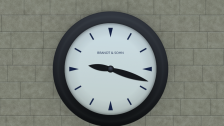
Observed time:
h=9 m=18
